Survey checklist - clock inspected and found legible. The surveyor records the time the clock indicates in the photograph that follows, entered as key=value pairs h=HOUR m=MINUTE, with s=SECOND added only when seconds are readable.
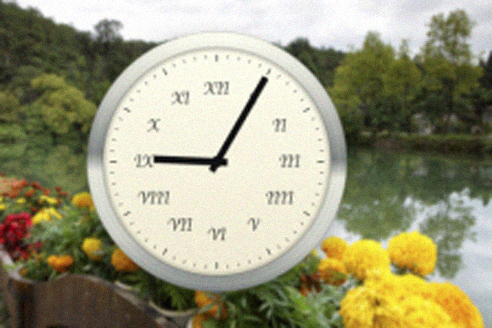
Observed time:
h=9 m=5
